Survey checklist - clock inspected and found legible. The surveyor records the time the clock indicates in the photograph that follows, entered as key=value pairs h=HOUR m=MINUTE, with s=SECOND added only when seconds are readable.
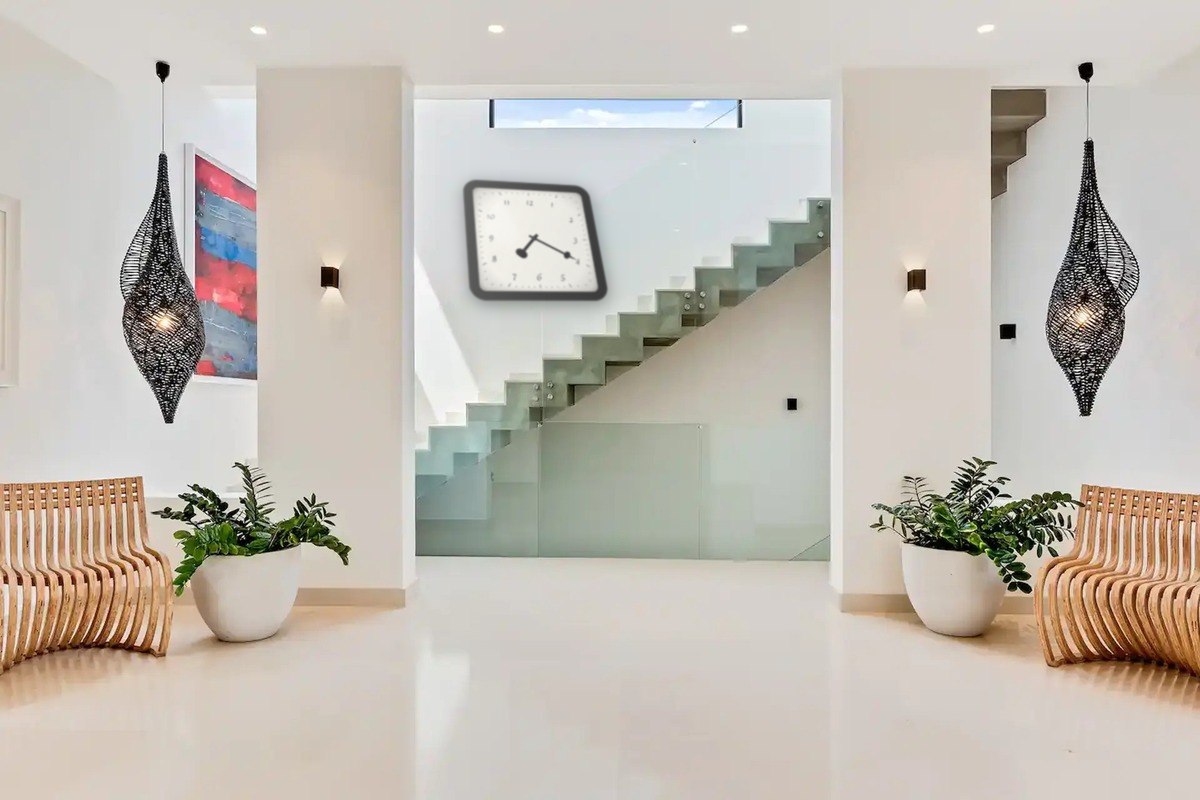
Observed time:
h=7 m=20
